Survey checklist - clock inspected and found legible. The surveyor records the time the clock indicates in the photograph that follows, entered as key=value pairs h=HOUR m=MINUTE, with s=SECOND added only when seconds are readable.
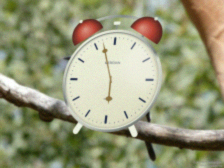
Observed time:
h=5 m=57
